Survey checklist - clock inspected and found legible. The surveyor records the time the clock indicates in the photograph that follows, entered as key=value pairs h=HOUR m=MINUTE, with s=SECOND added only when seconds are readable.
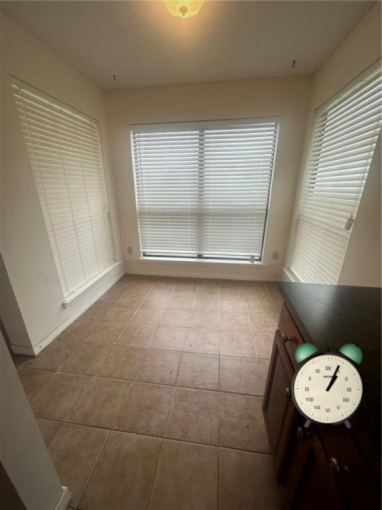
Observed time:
h=1 m=4
